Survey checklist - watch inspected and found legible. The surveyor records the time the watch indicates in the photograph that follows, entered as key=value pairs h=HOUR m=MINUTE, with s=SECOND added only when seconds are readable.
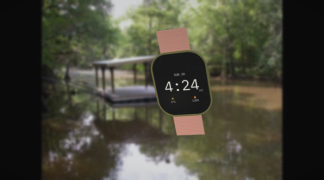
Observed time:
h=4 m=24
